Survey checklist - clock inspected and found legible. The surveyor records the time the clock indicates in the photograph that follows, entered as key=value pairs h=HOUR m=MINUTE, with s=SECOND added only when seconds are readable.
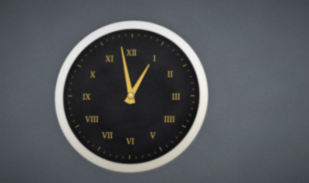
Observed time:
h=12 m=58
